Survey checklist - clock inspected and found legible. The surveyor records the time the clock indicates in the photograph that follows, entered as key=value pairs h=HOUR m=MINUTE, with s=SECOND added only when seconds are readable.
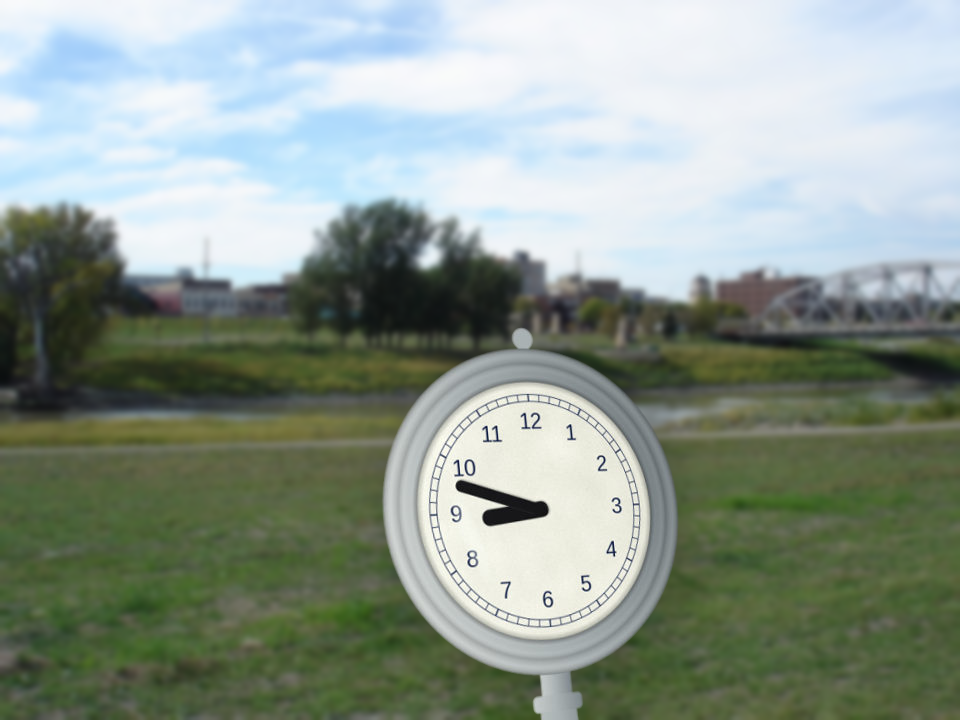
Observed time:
h=8 m=48
